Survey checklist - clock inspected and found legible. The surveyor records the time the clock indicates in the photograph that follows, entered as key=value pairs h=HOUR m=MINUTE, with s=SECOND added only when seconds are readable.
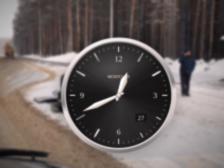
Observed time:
h=12 m=41
